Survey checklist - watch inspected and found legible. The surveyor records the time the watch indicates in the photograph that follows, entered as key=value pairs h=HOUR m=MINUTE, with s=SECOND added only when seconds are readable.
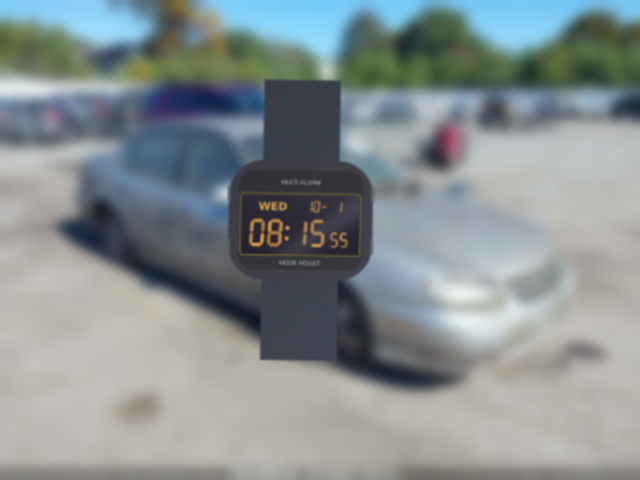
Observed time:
h=8 m=15 s=55
